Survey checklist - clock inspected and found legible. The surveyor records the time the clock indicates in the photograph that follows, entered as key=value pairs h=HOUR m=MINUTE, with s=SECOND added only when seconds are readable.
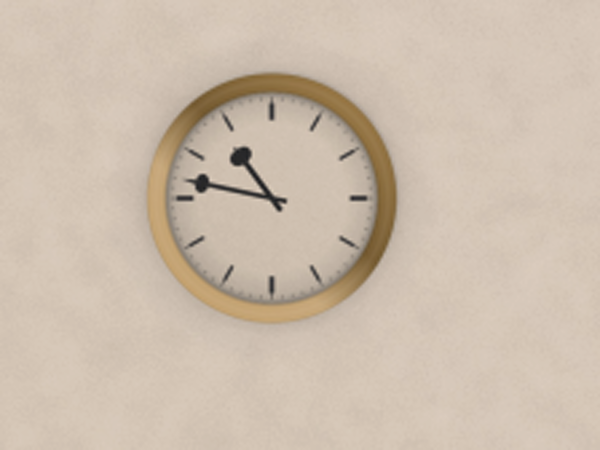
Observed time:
h=10 m=47
